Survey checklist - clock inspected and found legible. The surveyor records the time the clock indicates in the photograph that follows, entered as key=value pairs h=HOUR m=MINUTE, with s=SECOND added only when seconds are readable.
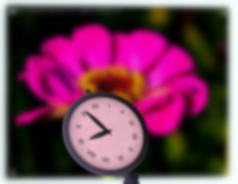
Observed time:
h=8 m=56
